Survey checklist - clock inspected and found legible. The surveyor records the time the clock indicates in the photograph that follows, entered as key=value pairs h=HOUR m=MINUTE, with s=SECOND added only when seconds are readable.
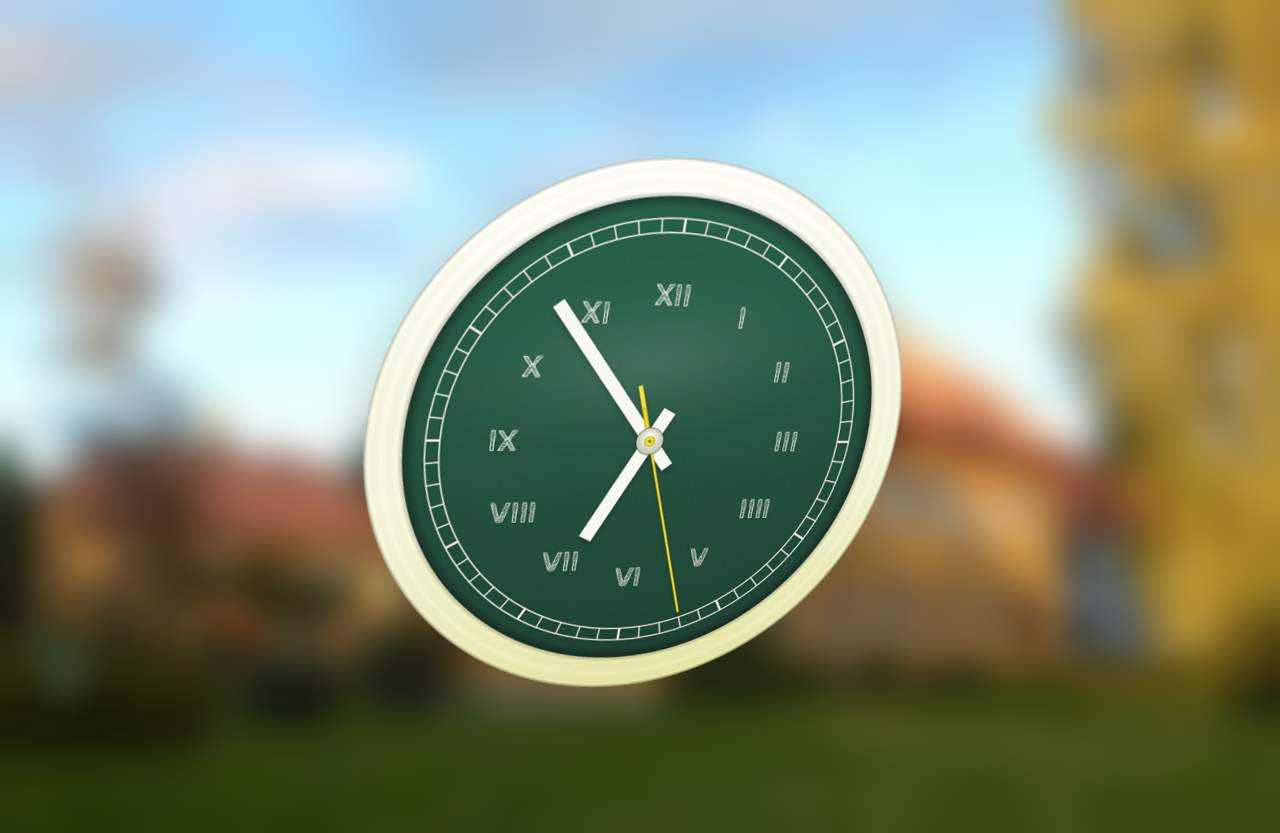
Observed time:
h=6 m=53 s=27
